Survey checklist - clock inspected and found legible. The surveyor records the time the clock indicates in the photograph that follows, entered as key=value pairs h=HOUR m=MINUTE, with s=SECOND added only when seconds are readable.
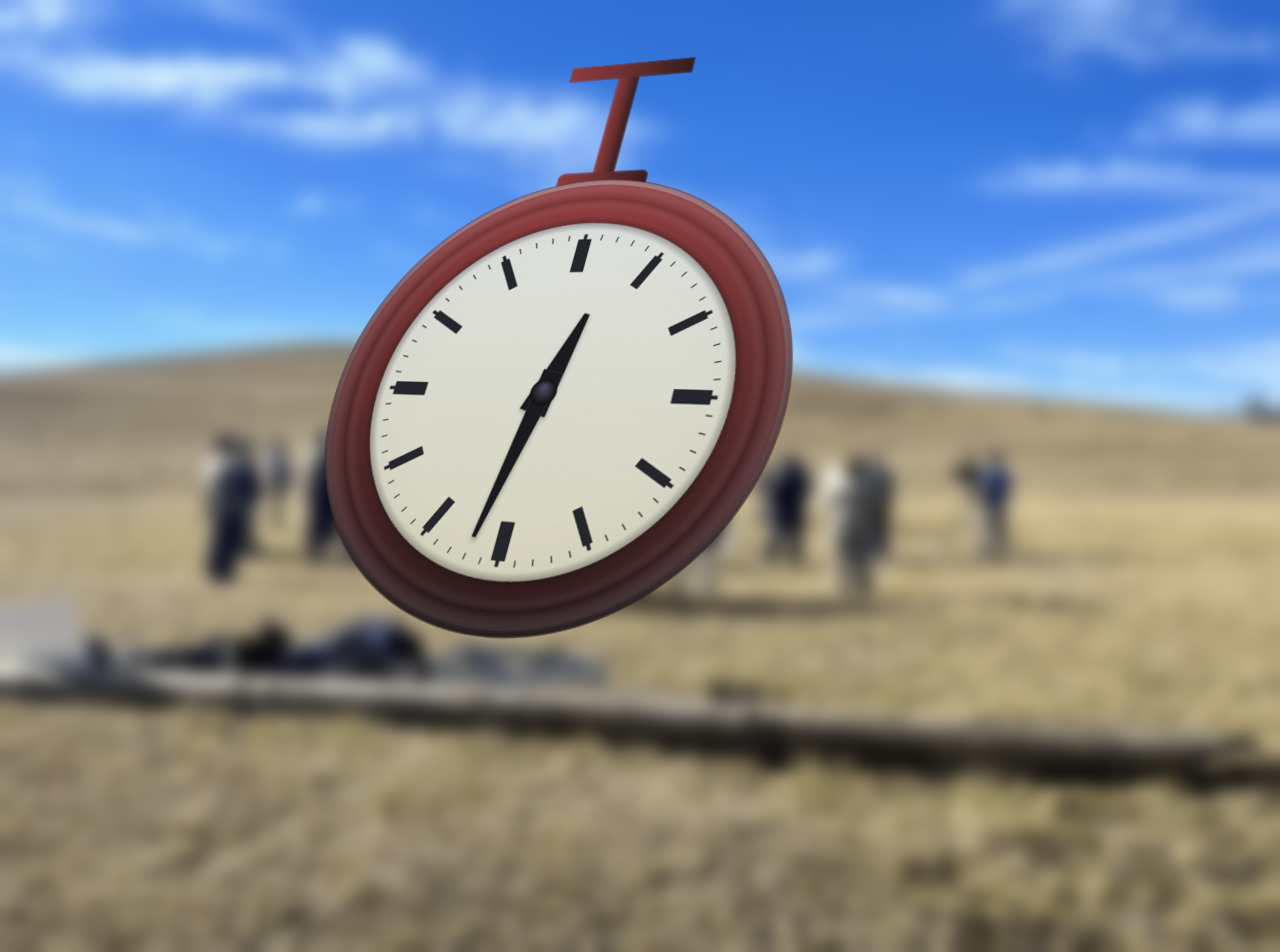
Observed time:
h=12 m=32
